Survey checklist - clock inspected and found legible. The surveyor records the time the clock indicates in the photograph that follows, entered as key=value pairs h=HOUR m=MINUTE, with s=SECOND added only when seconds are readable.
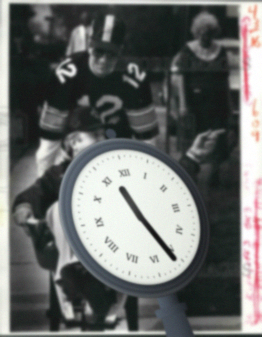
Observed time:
h=11 m=26
